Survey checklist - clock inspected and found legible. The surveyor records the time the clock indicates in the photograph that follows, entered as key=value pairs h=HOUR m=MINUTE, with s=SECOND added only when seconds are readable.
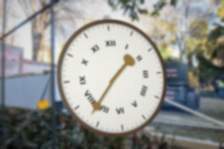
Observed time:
h=1 m=37
